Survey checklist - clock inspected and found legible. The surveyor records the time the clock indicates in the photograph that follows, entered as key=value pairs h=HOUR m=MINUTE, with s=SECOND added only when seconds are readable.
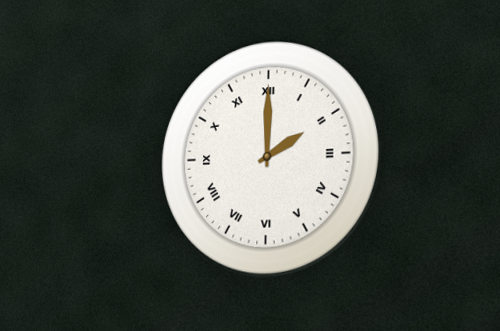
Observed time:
h=2 m=0
